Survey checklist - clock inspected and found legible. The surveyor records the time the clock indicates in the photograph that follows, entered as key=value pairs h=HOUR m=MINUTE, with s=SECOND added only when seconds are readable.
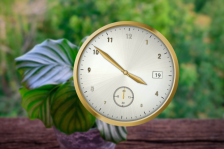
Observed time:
h=3 m=51
